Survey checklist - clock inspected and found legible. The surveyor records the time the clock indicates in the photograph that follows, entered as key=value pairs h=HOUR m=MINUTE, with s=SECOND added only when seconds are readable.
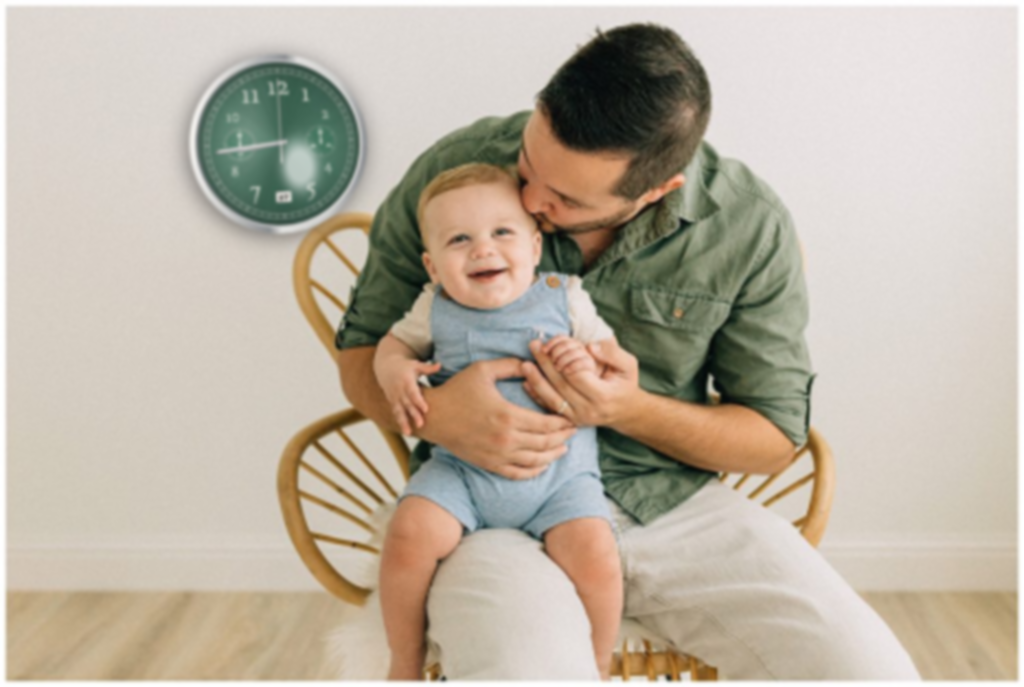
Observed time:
h=8 m=44
